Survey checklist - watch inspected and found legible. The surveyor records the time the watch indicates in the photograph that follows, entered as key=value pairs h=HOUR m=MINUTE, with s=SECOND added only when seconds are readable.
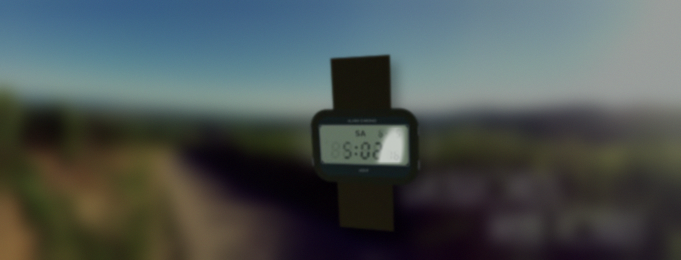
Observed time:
h=5 m=2
